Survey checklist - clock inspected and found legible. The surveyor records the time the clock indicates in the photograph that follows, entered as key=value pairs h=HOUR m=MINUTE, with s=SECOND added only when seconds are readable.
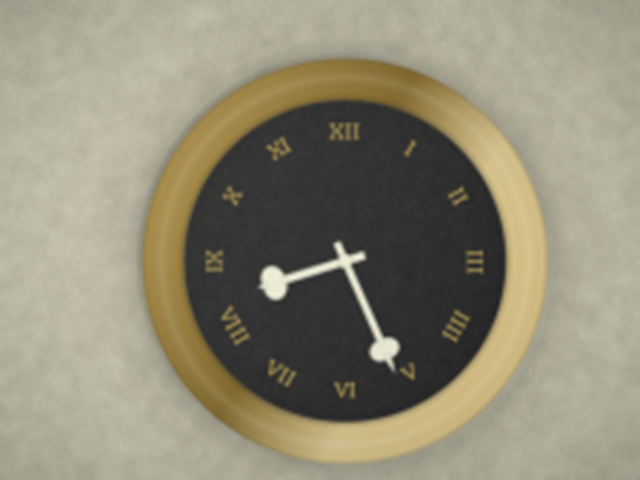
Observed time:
h=8 m=26
